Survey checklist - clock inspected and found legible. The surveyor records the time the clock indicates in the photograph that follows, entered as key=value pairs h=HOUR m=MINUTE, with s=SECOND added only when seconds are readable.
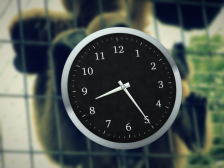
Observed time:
h=8 m=25
